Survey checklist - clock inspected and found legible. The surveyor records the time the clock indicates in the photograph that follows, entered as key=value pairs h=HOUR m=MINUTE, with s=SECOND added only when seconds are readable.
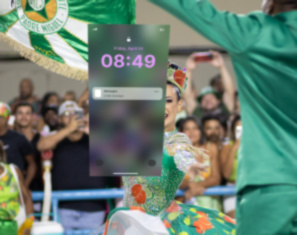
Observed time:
h=8 m=49
